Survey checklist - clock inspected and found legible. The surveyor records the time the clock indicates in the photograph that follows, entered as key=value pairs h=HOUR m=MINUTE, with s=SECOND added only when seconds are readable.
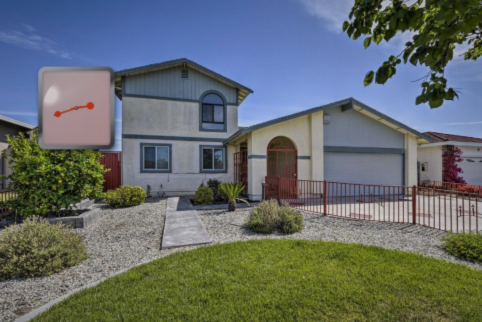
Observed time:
h=2 m=42
